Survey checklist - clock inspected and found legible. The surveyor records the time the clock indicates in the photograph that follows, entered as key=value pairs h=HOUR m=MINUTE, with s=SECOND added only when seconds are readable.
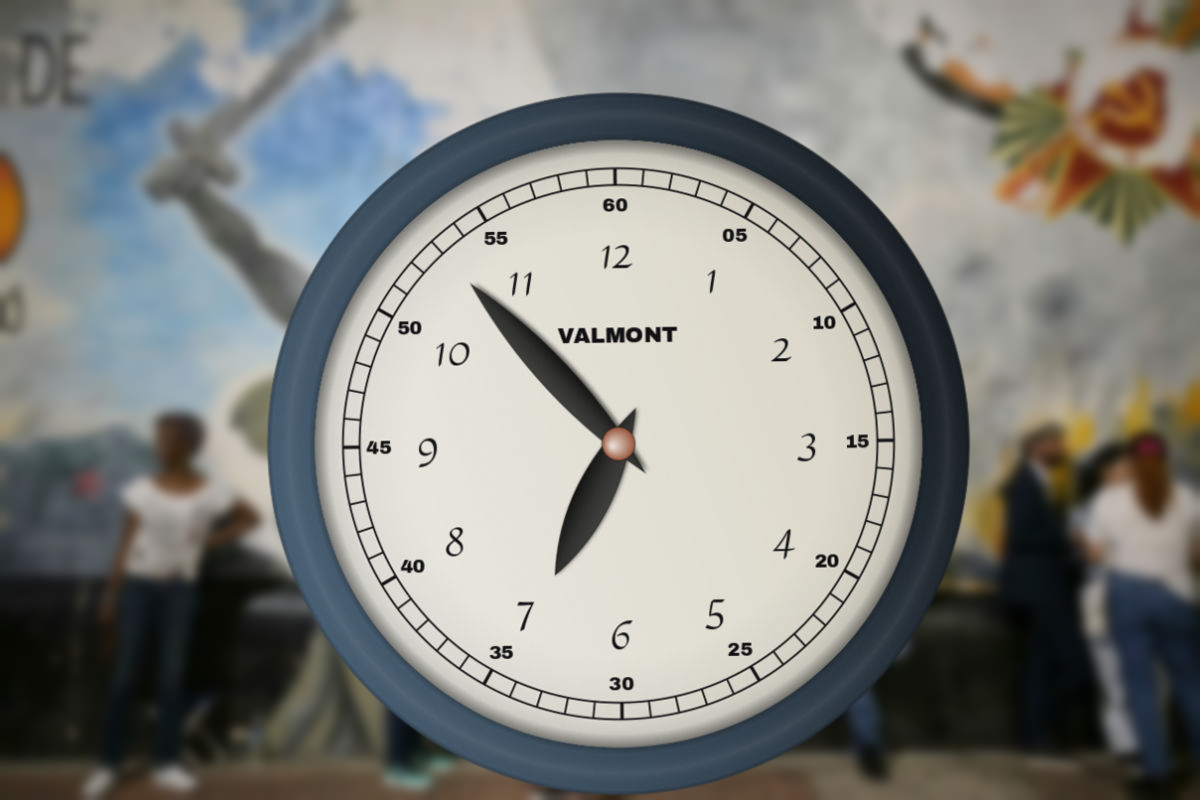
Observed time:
h=6 m=53
